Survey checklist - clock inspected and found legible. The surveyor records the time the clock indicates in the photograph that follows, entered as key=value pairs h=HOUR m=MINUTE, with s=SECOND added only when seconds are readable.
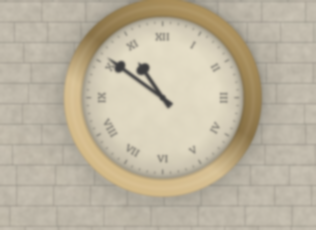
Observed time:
h=10 m=51
